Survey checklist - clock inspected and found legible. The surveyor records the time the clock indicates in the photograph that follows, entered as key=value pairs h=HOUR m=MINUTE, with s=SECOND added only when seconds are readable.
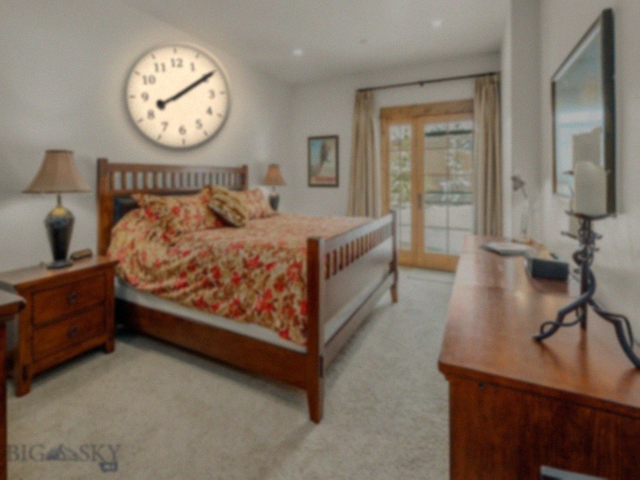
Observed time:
h=8 m=10
